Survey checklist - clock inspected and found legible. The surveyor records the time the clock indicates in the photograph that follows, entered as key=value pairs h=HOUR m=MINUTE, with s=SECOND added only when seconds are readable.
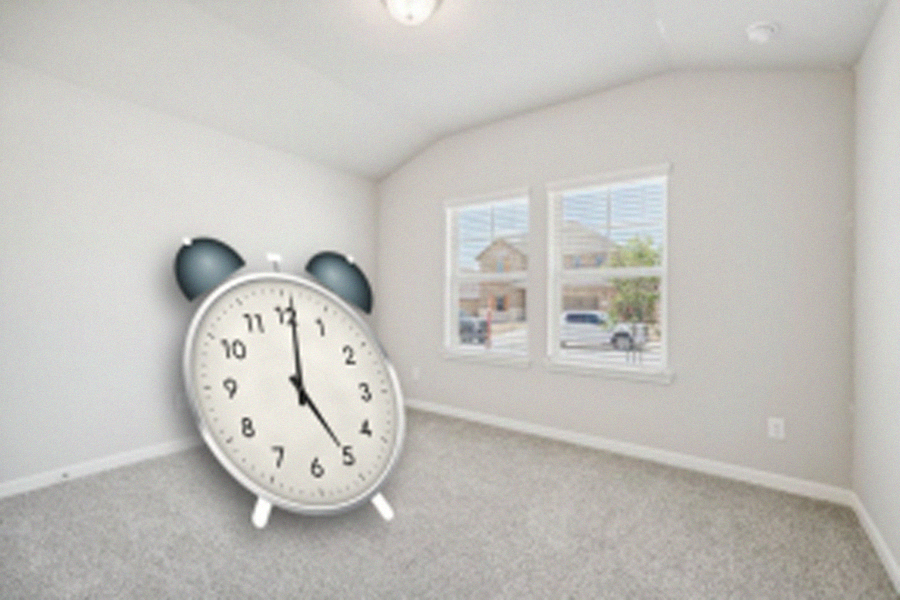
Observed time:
h=5 m=1
